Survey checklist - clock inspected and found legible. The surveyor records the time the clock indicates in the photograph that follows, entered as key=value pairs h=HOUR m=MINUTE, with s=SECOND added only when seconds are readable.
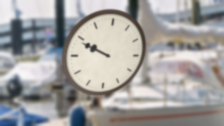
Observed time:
h=9 m=49
